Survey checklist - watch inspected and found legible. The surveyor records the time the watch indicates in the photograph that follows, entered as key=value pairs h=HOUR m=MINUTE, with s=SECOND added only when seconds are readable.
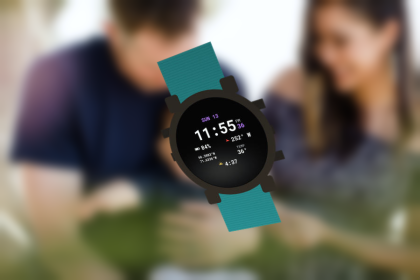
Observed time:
h=11 m=55
